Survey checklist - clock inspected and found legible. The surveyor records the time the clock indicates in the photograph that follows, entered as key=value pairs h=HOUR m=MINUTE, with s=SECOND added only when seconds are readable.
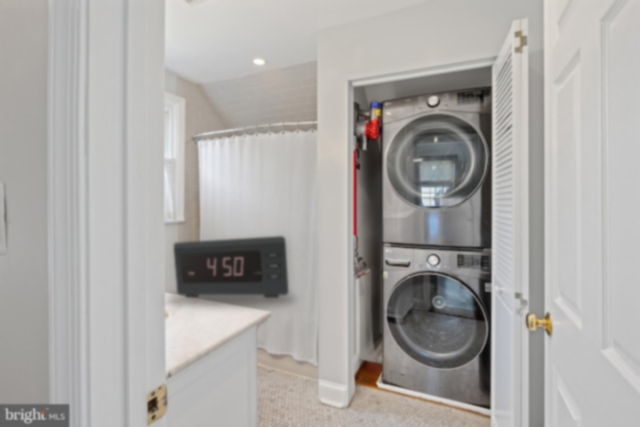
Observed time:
h=4 m=50
